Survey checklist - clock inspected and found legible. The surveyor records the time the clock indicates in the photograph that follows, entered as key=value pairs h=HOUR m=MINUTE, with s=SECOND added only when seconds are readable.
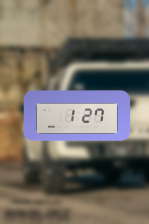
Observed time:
h=1 m=27
